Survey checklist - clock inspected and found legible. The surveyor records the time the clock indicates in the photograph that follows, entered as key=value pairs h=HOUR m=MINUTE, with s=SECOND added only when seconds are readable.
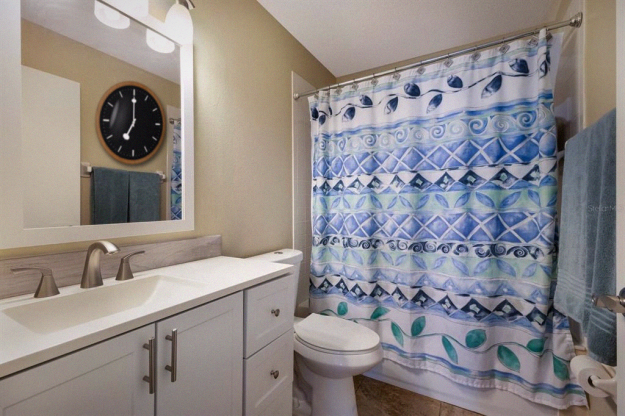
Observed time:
h=7 m=0
